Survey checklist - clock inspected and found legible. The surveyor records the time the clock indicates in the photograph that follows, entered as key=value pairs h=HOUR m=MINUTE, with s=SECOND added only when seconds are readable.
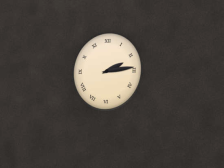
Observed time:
h=2 m=14
